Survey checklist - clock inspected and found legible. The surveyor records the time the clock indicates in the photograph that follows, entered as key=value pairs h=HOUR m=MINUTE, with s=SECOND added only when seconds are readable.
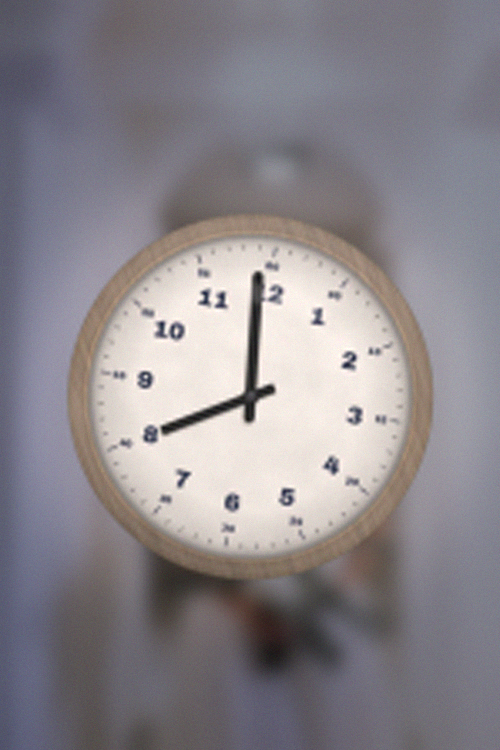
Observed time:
h=7 m=59
